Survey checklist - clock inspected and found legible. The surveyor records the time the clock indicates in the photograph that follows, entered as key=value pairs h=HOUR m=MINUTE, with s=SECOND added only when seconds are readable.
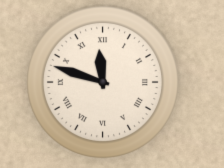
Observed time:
h=11 m=48
